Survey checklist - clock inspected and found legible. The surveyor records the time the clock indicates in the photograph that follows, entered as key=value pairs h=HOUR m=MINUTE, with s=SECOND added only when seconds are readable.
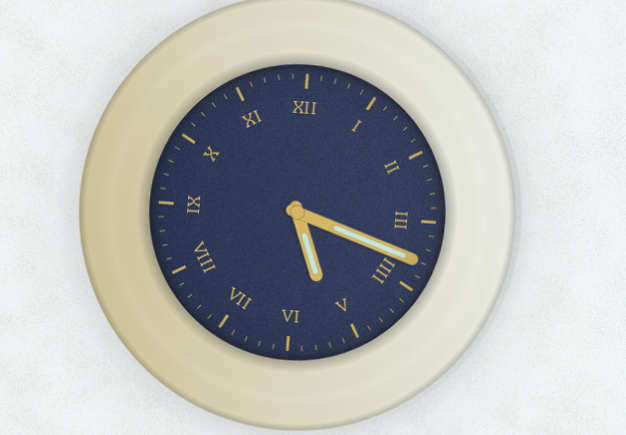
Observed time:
h=5 m=18
